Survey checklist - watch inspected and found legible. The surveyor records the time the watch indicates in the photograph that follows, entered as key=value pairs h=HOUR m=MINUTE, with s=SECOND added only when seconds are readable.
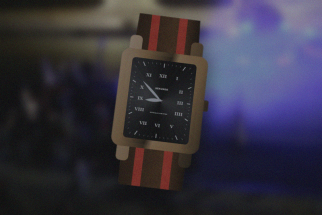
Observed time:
h=8 m=52
